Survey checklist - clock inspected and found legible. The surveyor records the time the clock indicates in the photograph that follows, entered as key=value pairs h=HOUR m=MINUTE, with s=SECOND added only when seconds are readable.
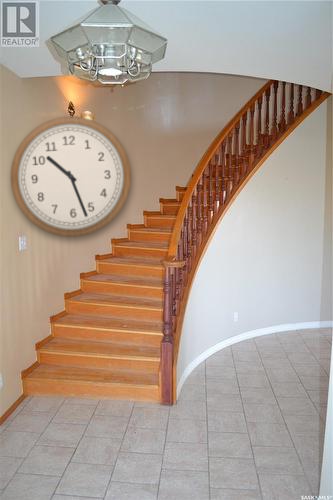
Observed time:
h=10 m=27
